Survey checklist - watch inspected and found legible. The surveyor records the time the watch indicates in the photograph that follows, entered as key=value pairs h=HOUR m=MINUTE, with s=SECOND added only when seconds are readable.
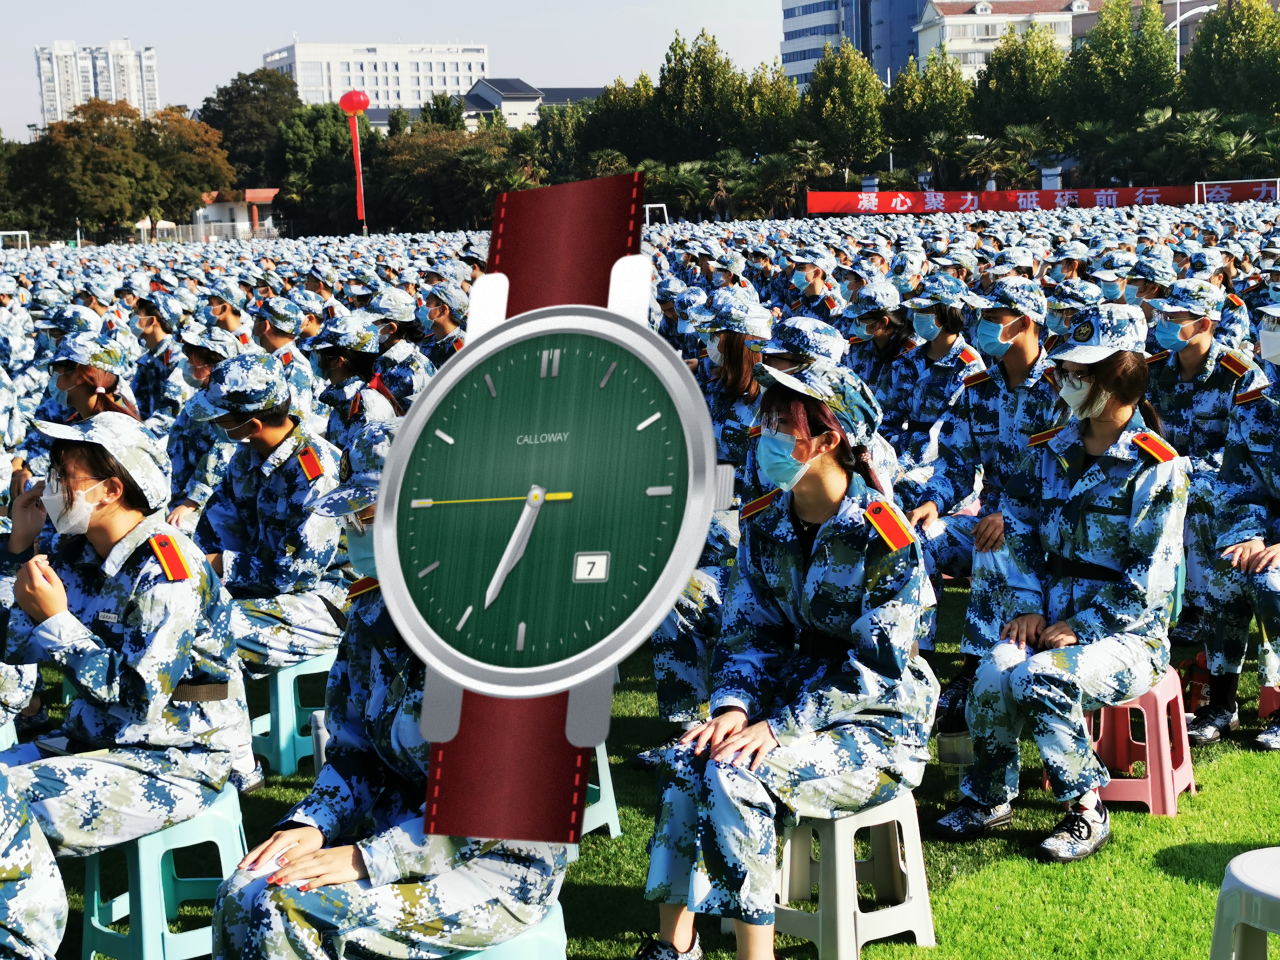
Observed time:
h=6 m=33 s=45
